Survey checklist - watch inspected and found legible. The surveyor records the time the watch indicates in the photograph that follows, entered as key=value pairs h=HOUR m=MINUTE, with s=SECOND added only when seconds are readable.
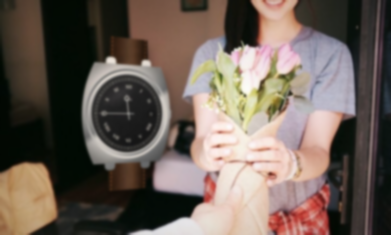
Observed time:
h=11 m=45
